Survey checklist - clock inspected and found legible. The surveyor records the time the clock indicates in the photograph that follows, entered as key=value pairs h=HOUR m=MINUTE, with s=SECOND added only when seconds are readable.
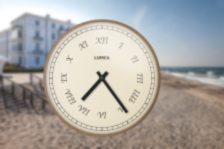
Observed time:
h=7 m=24
